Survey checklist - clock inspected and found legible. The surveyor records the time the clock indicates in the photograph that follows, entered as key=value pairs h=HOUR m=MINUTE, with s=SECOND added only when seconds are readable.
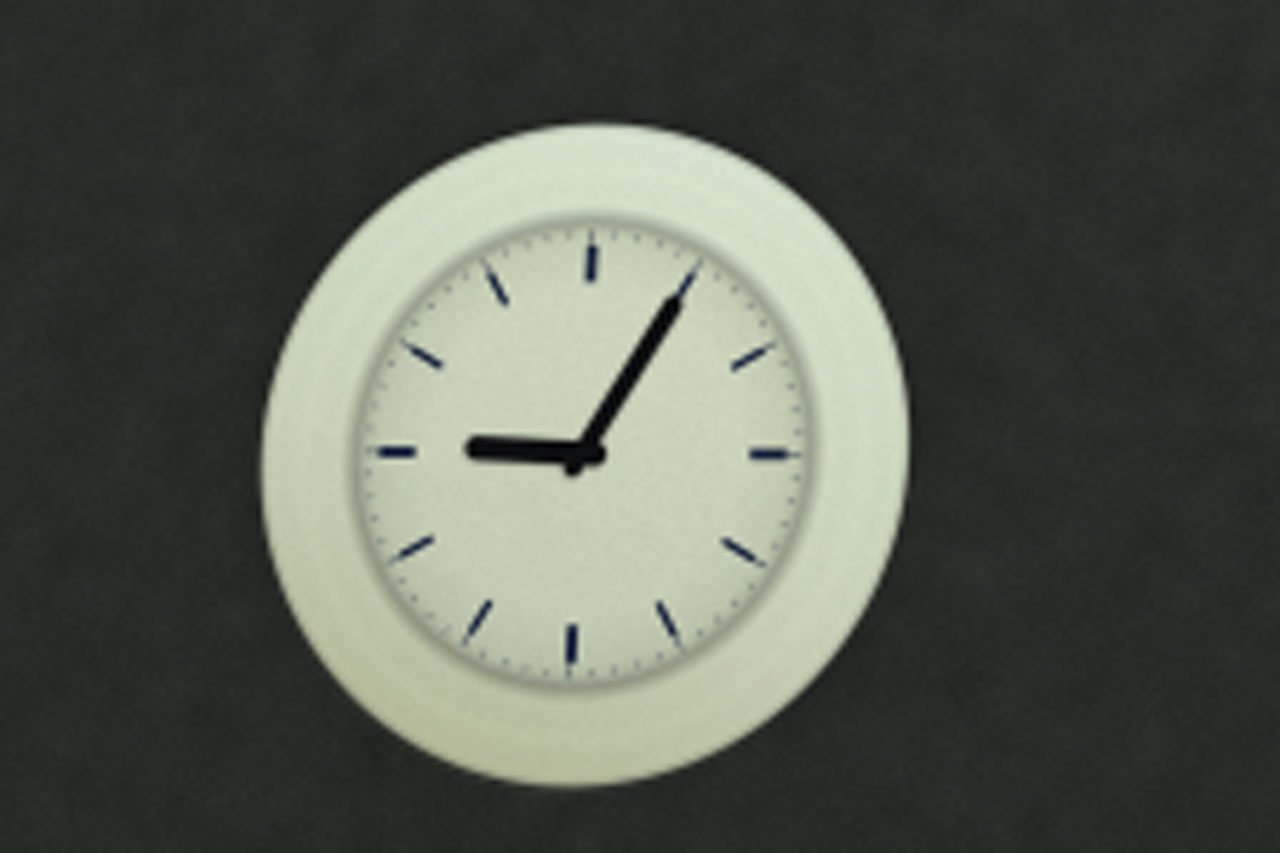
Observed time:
h=9 m=5
